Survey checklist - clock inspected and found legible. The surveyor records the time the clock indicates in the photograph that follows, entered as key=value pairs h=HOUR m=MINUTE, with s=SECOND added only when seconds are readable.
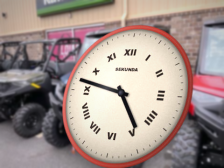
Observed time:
h=4 m=47
